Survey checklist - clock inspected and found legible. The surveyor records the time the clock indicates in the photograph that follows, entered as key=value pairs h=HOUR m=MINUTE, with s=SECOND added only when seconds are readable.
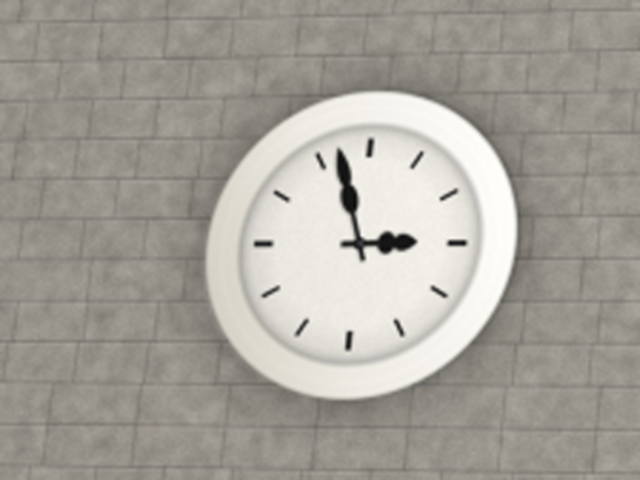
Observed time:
h=2 m=57
